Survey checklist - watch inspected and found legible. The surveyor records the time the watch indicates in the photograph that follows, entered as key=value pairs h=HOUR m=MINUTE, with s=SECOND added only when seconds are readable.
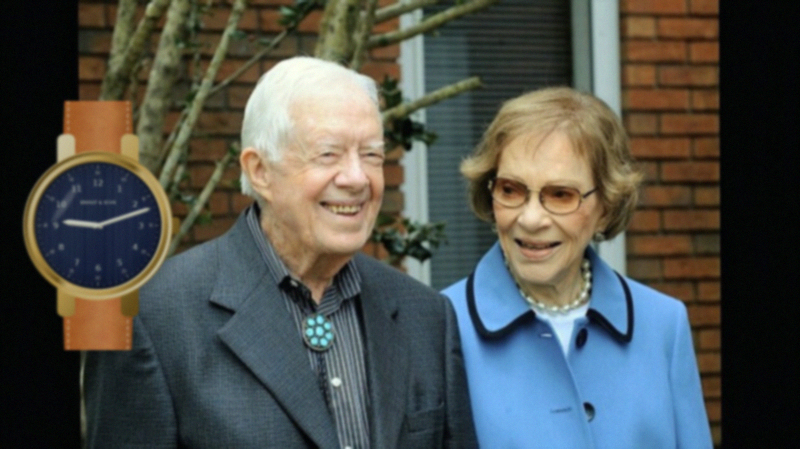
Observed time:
h=9 m=12
